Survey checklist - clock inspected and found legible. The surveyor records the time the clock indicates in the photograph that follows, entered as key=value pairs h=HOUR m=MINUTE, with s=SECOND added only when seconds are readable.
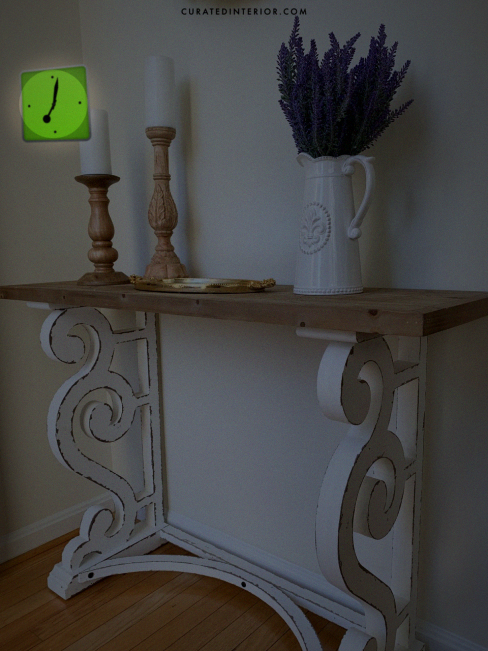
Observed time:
h=7 m=2
